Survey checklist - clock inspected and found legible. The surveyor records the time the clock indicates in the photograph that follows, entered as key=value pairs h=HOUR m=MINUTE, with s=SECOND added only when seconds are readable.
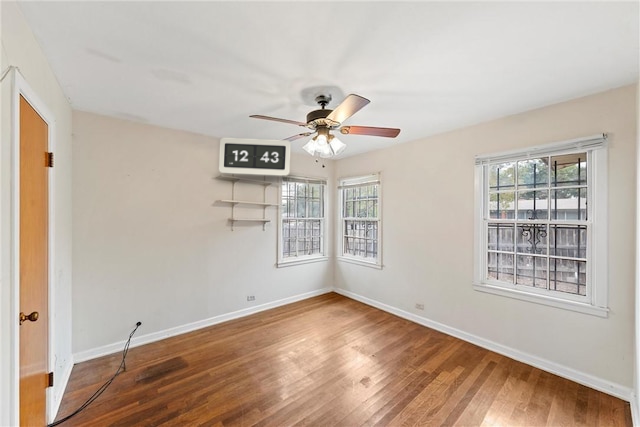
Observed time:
h=12 m=43
